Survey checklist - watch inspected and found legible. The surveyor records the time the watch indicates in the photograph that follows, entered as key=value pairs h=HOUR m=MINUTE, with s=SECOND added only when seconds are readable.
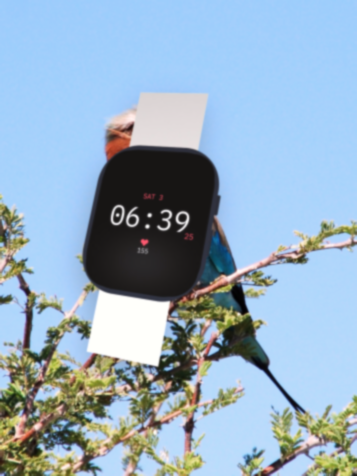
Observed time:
h=6 m=39
